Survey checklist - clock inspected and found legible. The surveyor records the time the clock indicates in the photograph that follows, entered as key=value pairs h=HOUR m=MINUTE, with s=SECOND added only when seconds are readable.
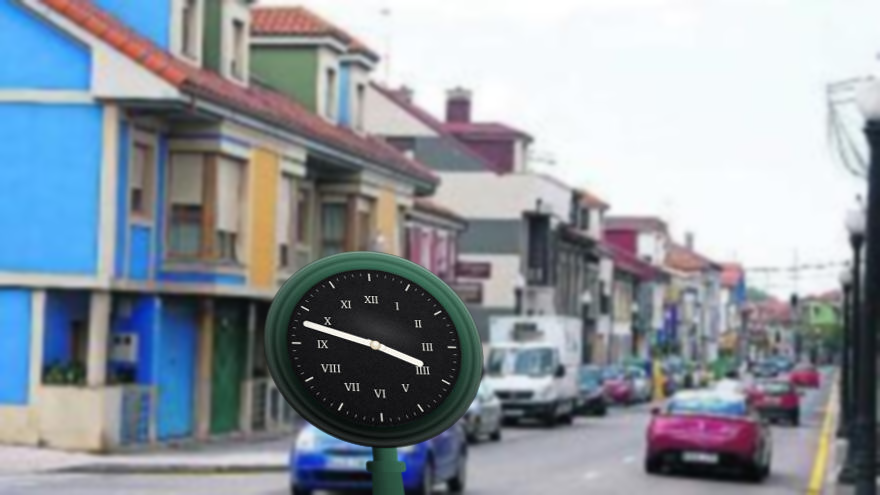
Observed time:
h=3 m=48
